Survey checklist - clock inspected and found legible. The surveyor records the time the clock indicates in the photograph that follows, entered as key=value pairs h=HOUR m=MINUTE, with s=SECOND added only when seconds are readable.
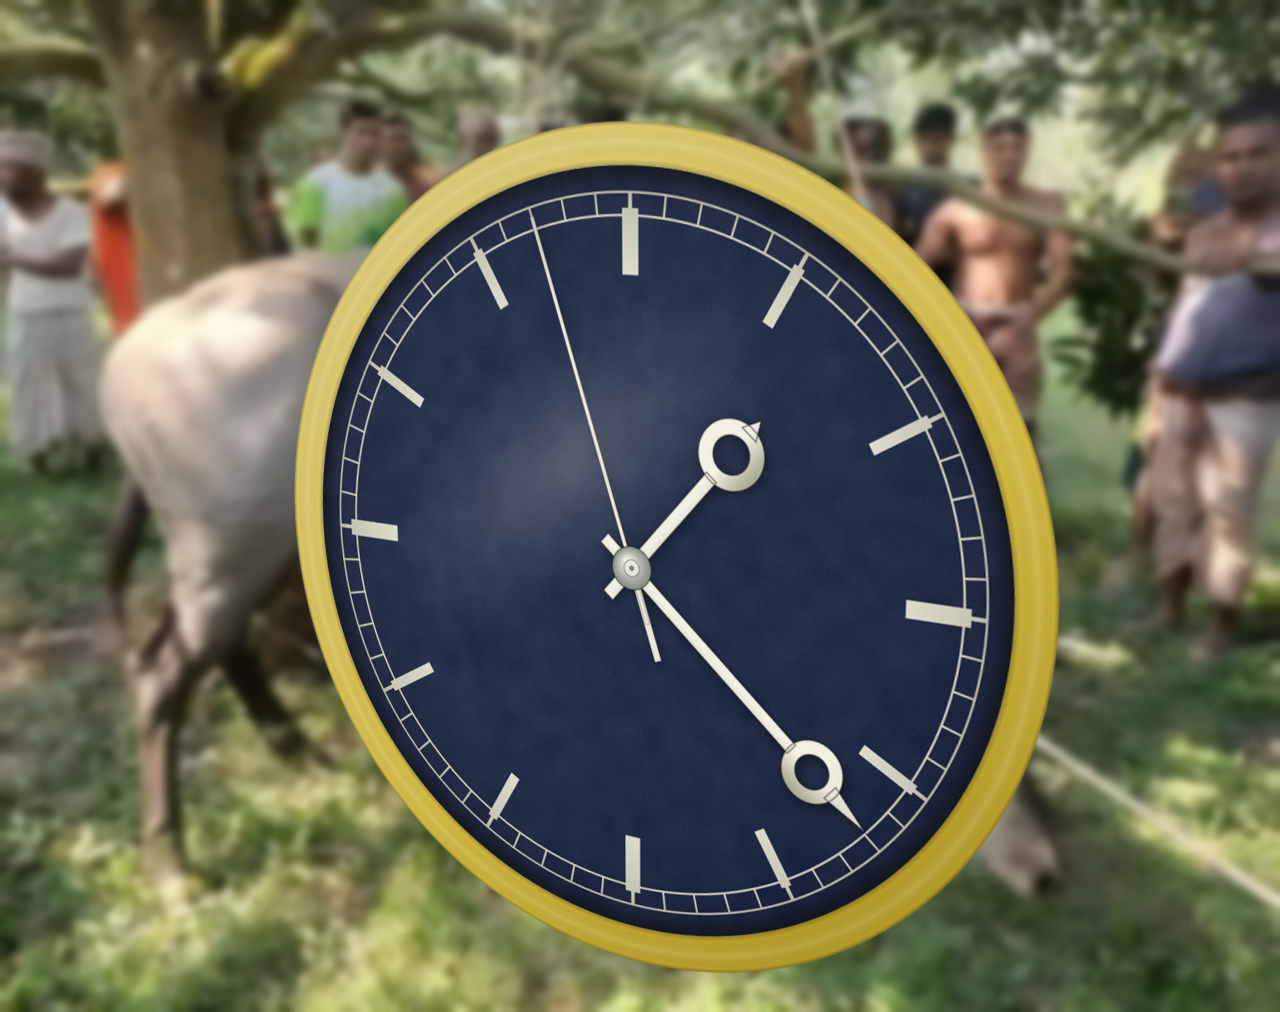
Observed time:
h=1 m=21 s=57
